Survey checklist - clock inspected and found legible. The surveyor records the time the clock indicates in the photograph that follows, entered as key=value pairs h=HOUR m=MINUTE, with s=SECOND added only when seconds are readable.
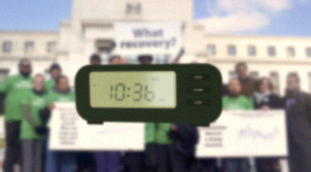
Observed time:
h=10 m=36
